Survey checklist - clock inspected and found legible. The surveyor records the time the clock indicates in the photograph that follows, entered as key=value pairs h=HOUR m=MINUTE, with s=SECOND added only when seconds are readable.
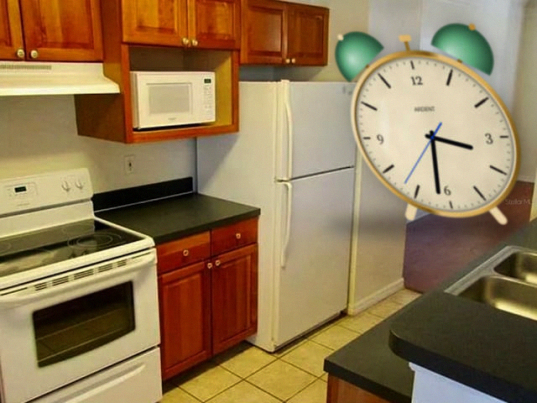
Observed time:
h=3 m=31 s=37
